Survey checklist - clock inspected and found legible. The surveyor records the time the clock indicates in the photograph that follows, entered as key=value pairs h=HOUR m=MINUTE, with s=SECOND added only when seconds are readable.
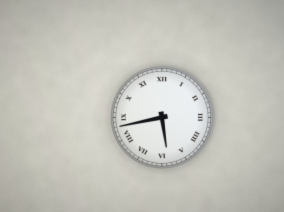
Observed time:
h=5 m=43
